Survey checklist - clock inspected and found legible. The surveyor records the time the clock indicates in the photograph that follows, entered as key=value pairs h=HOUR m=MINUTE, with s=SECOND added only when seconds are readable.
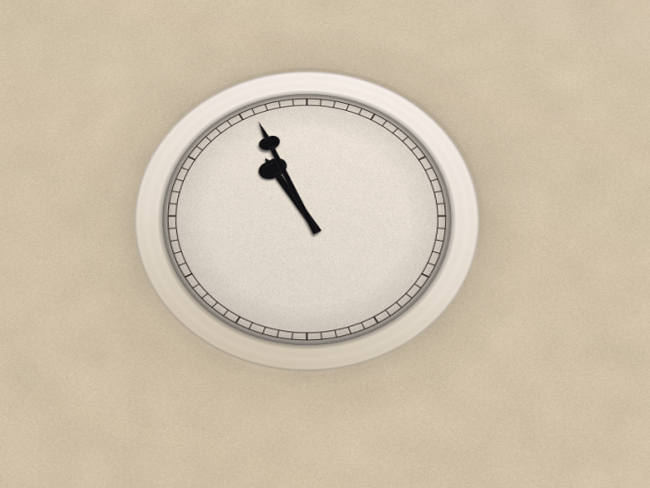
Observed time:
h=10 m=56
